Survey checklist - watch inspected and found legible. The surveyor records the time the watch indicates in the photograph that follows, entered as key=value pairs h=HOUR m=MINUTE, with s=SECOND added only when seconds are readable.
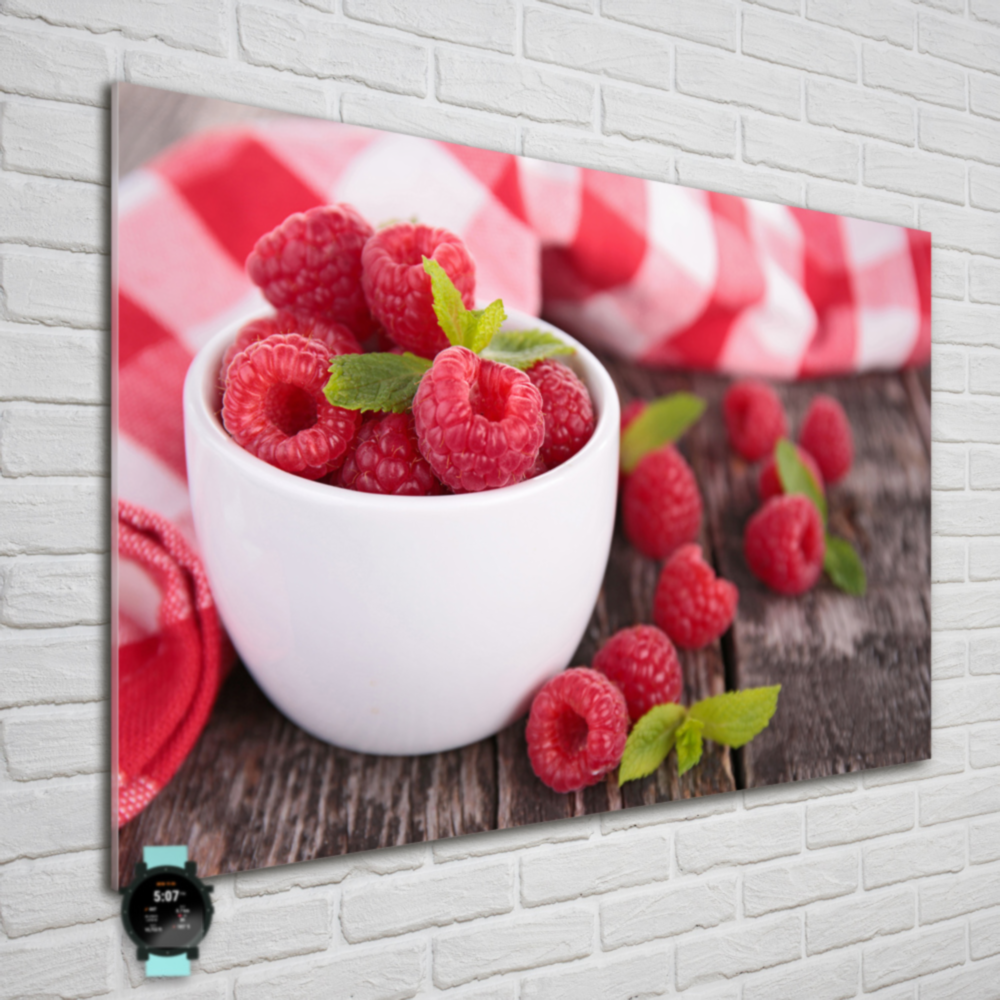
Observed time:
h=5 m=7
